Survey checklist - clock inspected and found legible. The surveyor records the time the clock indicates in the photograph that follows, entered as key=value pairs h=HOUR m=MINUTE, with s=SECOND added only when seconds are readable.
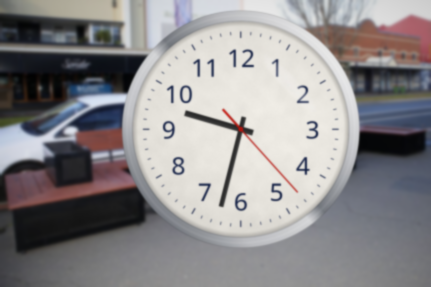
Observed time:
h=9 m=32 s=23
